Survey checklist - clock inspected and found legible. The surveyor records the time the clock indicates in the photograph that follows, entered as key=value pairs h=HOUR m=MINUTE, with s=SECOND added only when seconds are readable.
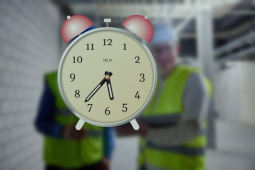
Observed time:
h=5 m=37
